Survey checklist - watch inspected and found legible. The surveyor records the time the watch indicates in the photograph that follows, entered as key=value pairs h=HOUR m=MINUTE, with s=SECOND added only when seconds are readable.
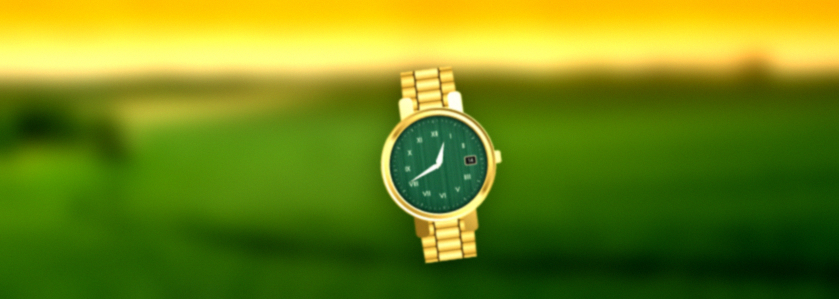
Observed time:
h=12 m=41
